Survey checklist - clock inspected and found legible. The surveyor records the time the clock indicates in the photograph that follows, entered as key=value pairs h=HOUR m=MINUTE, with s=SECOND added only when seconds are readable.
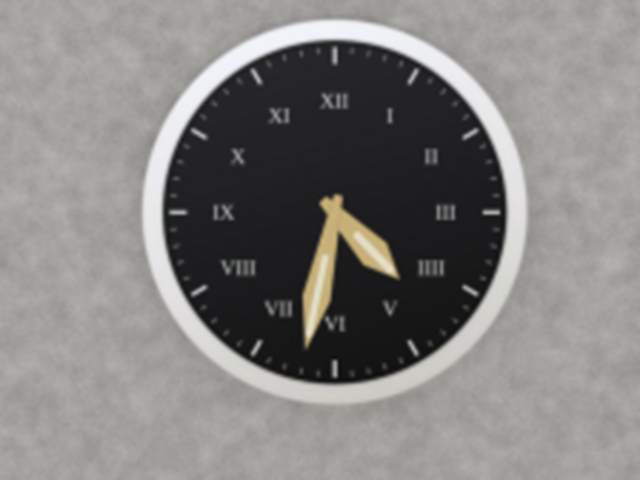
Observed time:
h=4 m=32
